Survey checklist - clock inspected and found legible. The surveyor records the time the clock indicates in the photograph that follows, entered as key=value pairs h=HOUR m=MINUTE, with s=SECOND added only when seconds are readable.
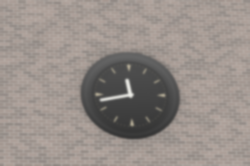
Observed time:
h=11 m=43
